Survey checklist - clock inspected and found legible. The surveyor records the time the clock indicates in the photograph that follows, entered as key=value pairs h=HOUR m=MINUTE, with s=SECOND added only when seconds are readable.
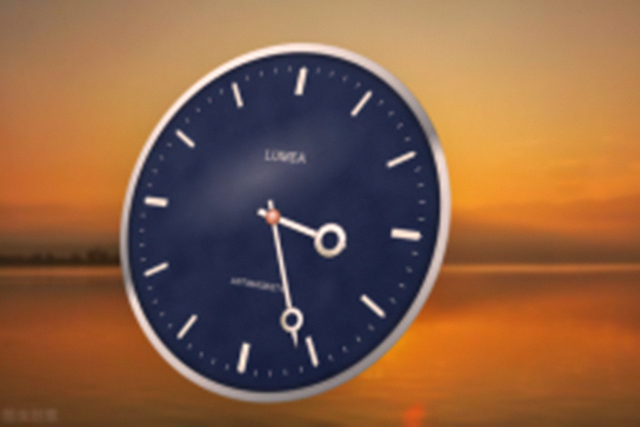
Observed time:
h=3 m=26
